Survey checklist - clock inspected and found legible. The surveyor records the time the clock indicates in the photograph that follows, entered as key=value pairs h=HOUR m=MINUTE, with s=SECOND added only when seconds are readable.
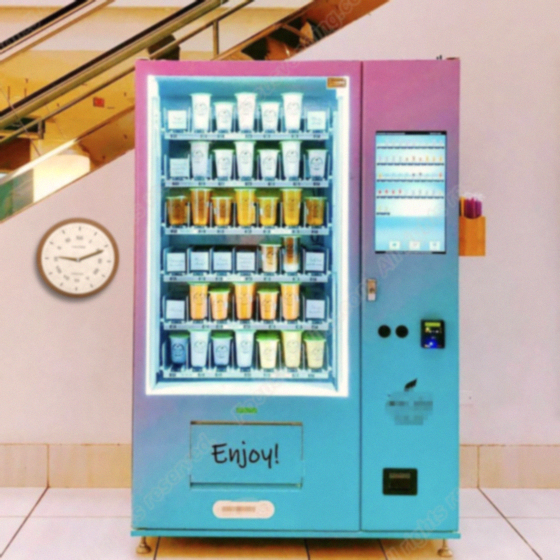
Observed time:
h=9 m=11
